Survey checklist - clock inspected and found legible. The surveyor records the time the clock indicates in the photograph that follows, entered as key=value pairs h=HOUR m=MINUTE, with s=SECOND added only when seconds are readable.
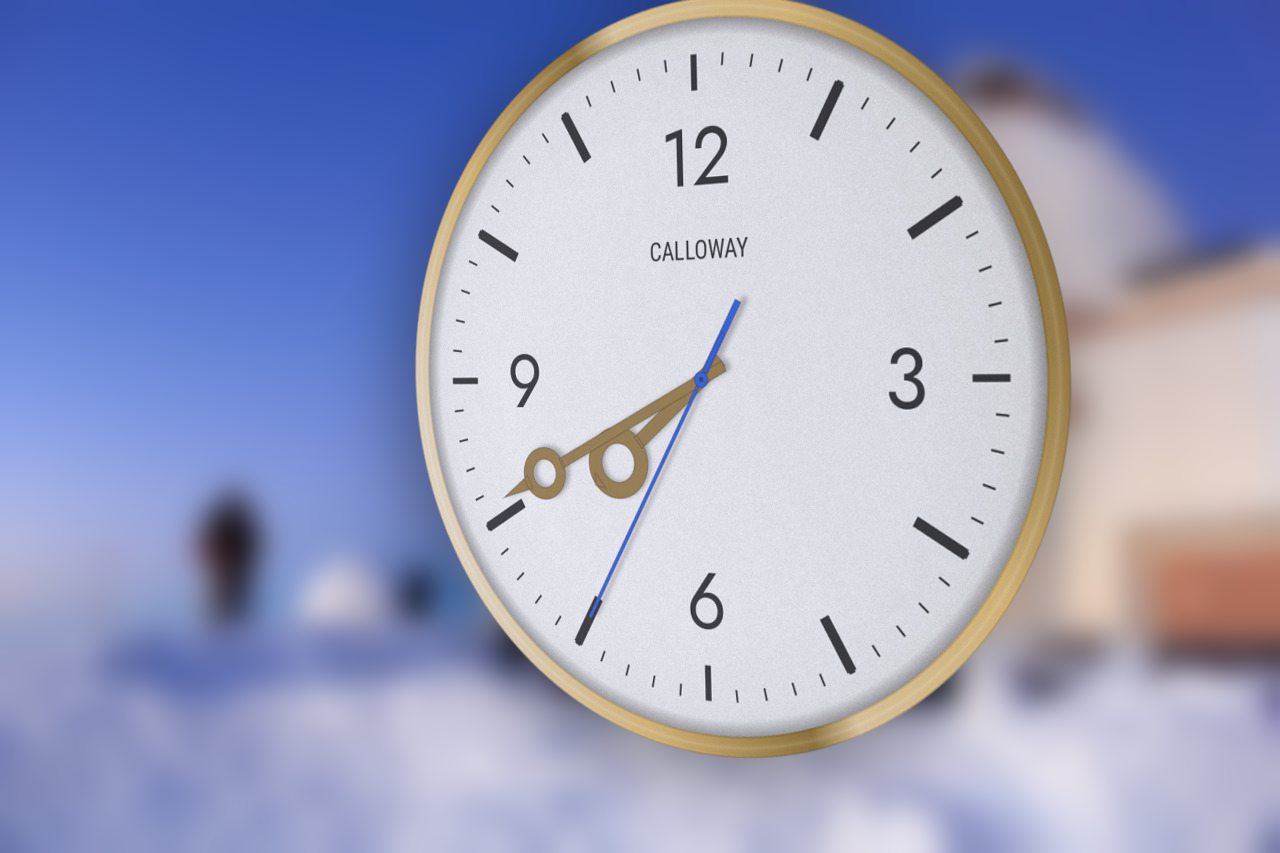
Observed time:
h=7 m=40 s=35
